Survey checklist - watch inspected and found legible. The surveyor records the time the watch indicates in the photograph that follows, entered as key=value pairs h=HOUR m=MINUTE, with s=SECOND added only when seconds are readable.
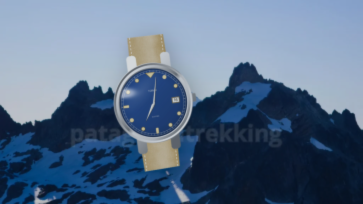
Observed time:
h=7 m=2
